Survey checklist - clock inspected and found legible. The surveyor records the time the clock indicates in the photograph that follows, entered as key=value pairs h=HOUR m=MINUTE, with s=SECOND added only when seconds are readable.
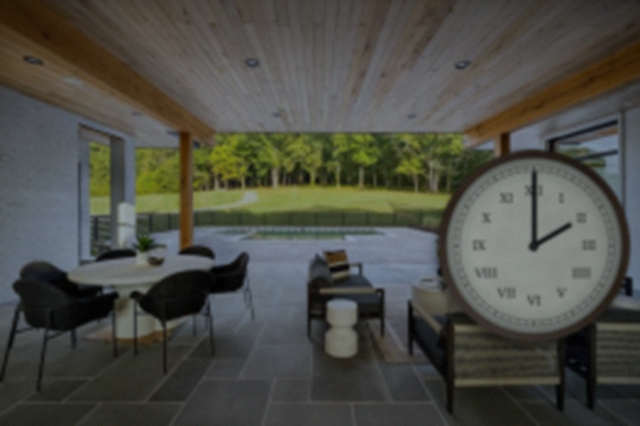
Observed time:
h=2 m=0
